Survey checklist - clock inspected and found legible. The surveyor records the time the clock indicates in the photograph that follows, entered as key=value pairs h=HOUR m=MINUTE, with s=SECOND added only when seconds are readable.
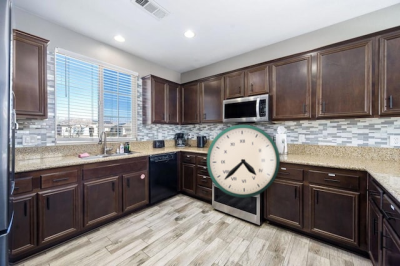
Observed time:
h=4 m=38
